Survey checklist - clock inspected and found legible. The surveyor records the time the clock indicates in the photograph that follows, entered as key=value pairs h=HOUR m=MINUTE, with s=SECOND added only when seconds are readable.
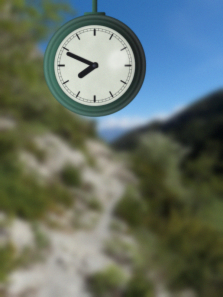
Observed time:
h=7 m=49
